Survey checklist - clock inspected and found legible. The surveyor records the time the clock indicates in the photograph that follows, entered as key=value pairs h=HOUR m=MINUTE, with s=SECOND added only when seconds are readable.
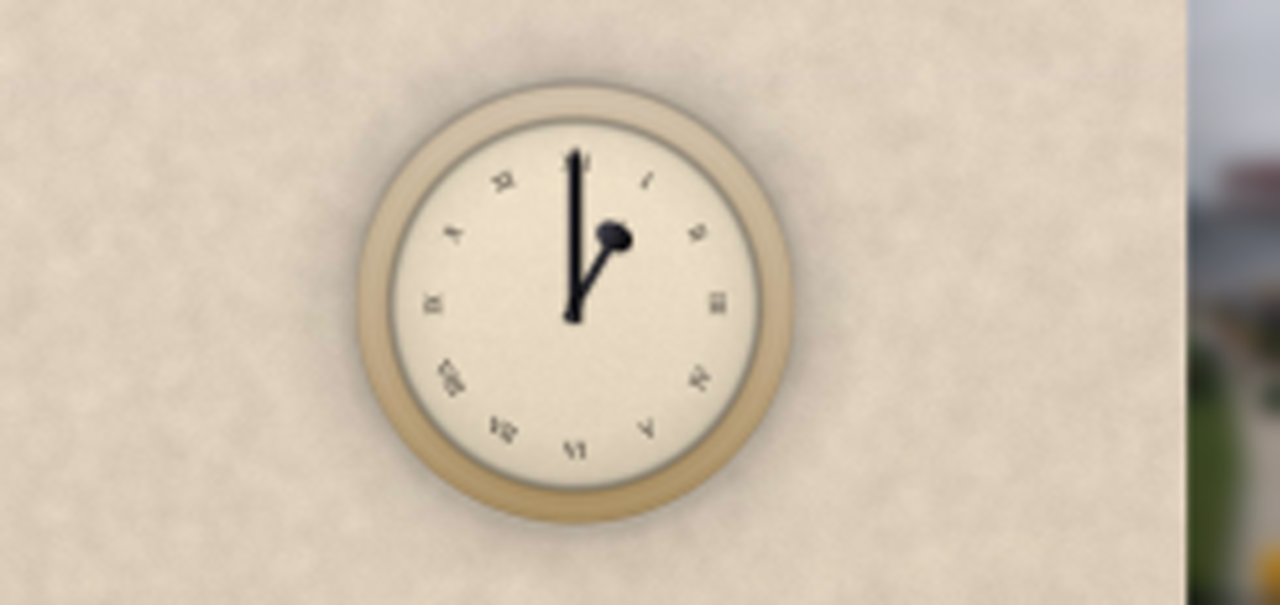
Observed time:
h=1 m=0
